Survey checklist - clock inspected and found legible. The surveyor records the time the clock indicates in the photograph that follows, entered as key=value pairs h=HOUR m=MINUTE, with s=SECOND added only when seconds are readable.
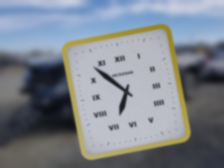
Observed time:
h=6 m=53
